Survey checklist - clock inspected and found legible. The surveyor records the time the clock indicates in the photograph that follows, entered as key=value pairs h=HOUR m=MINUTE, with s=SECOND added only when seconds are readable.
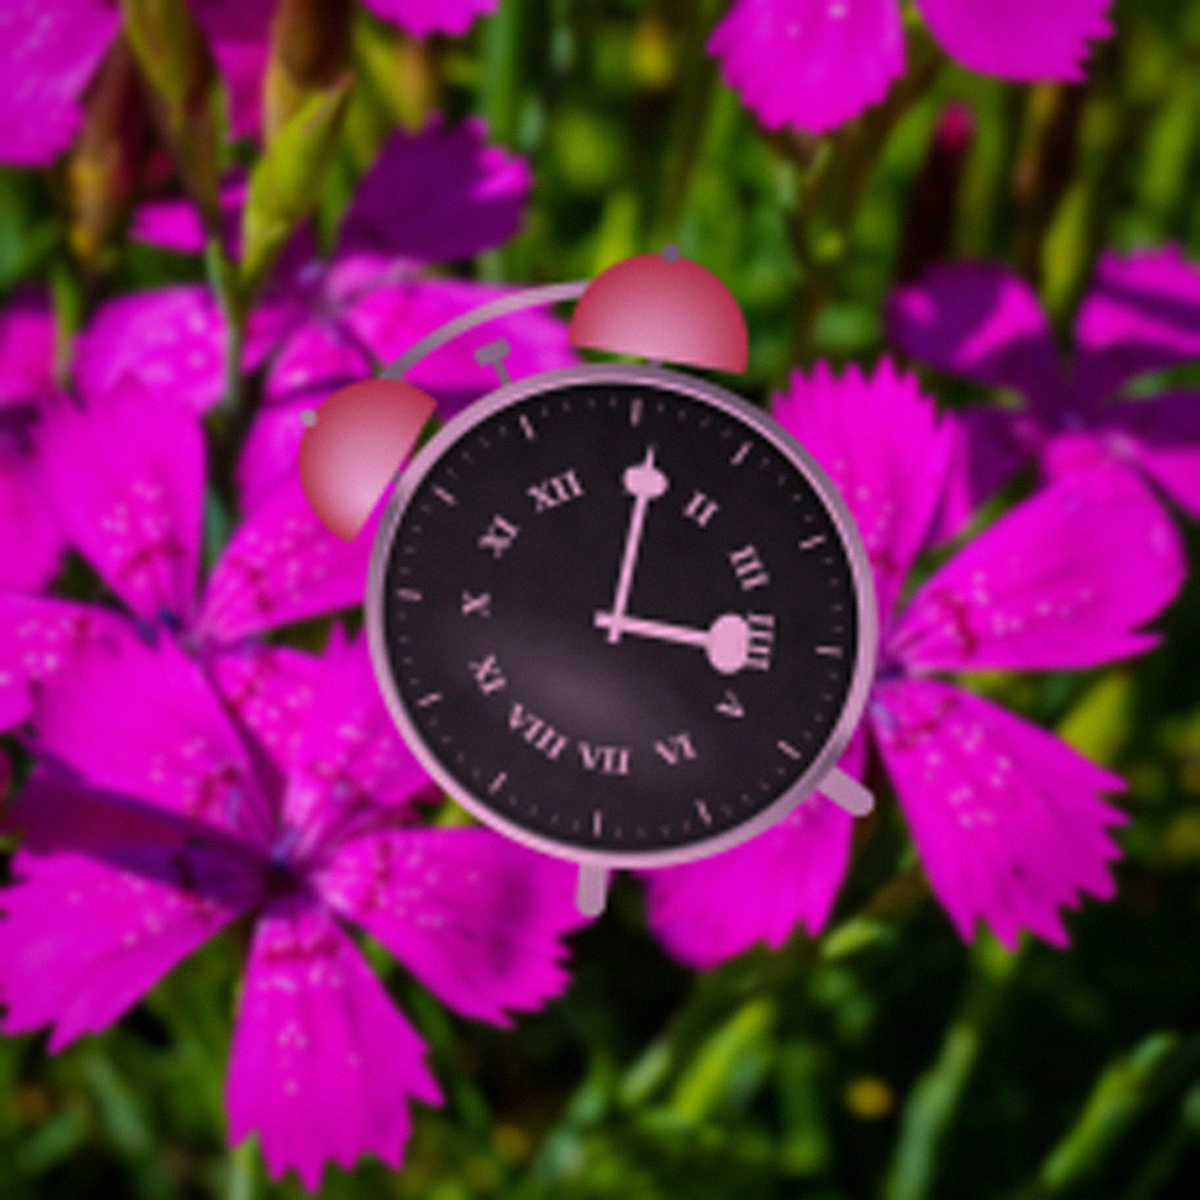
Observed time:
h=4 m=6
